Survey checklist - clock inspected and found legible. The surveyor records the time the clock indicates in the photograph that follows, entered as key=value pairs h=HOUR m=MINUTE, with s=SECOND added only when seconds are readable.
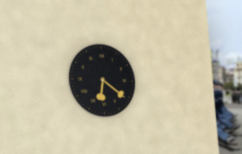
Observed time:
h=6 m=21
